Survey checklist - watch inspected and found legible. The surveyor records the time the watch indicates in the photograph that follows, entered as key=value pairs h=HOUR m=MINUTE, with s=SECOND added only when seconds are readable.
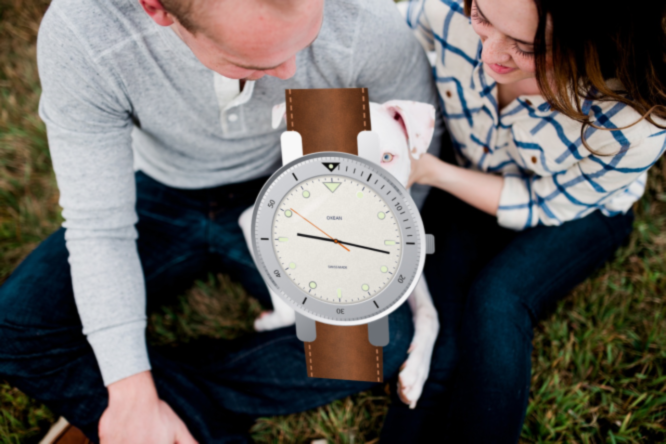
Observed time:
h=9 m=16 s=51
